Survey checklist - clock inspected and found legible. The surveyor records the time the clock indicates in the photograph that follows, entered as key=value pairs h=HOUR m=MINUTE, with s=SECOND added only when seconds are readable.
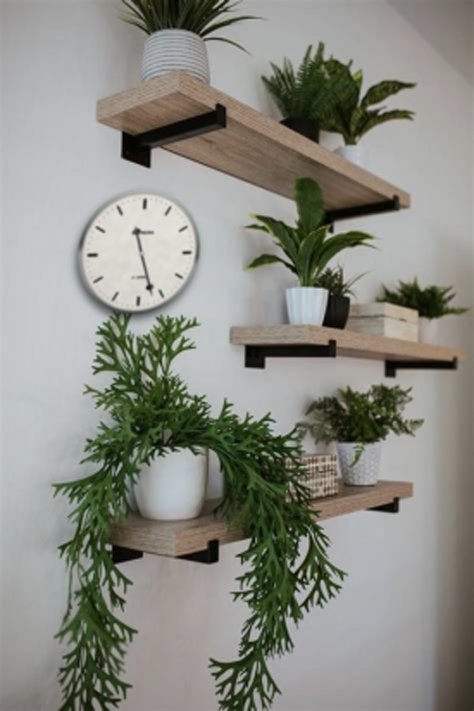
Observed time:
h=11 m=27
